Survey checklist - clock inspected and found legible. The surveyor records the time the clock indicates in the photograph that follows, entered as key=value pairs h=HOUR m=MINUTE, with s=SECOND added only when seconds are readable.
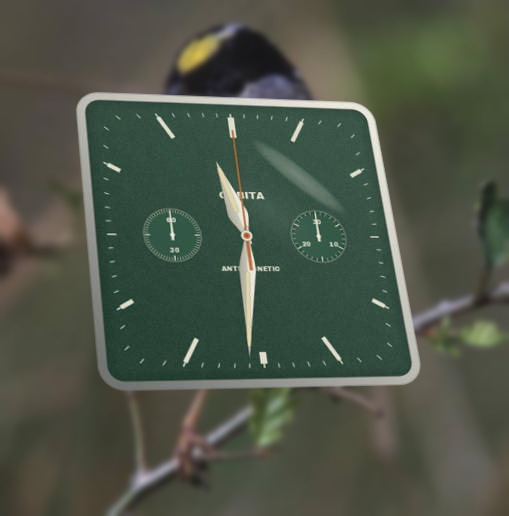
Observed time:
h=11 m=31
